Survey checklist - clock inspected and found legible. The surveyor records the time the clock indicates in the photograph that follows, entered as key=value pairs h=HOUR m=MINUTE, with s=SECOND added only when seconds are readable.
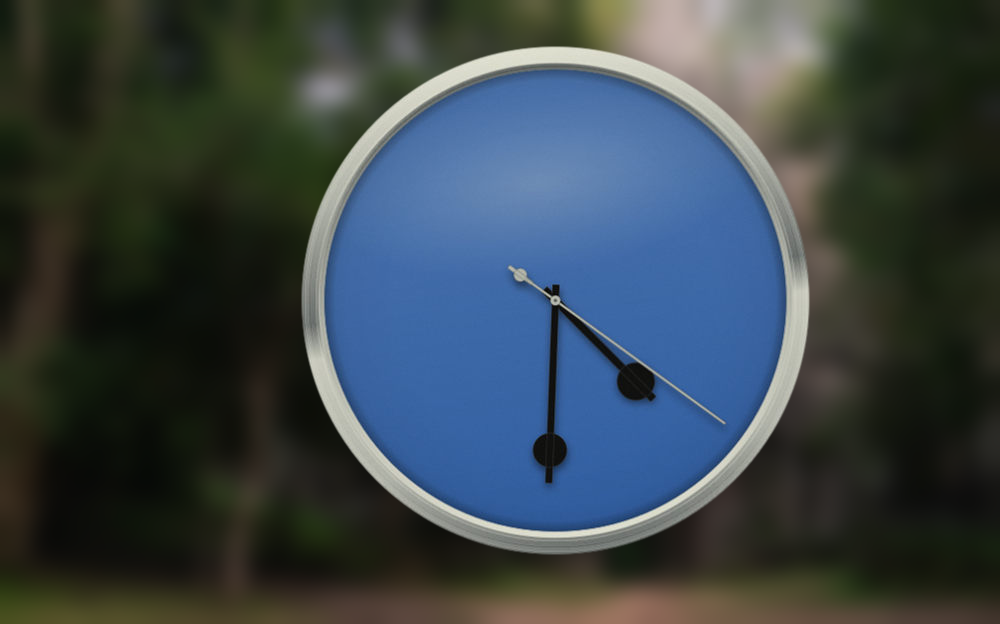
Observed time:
h=4 m=30 s=21
